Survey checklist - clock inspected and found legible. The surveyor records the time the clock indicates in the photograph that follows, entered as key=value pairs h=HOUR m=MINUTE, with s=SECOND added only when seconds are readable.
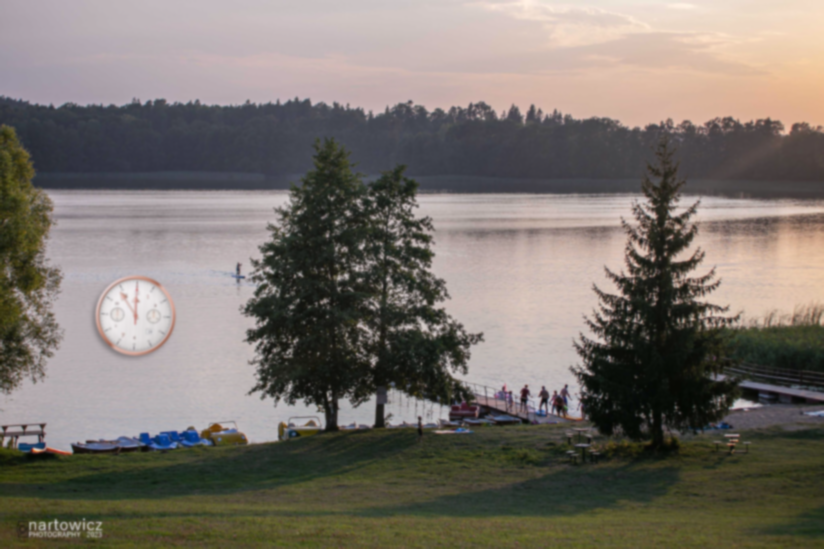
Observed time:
h=11 m=54
